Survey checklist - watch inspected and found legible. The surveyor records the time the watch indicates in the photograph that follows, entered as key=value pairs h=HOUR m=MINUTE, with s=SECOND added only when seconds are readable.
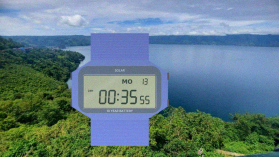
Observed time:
h=0 m=35 s=55
